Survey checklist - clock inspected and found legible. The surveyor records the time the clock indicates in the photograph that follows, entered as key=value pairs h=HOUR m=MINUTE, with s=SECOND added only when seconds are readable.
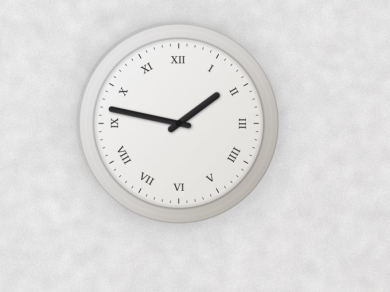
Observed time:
h=1 m=47
